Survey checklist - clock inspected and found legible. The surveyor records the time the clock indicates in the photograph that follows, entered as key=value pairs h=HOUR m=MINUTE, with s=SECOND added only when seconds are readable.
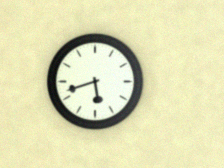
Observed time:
h=5 m=42
